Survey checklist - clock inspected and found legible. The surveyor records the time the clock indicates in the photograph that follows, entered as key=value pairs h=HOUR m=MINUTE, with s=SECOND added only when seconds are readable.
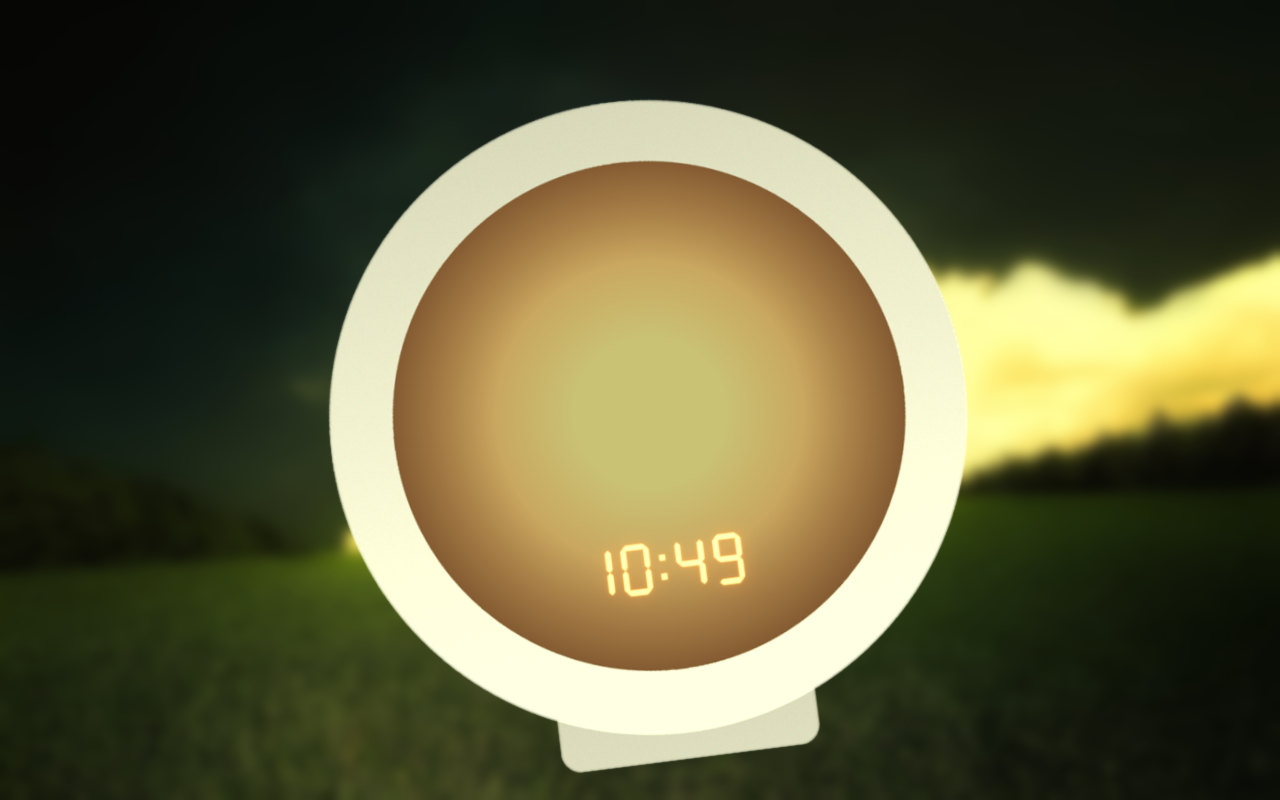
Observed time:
h=10 m=49
